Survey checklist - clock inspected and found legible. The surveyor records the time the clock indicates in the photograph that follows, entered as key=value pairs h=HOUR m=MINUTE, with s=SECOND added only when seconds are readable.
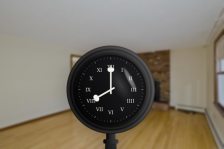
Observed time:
h=8 m=0
